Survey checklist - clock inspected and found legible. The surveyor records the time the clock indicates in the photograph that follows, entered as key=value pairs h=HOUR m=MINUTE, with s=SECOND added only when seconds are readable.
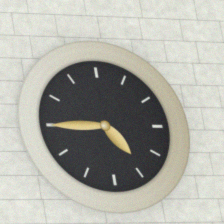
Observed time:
h=4 m=45
